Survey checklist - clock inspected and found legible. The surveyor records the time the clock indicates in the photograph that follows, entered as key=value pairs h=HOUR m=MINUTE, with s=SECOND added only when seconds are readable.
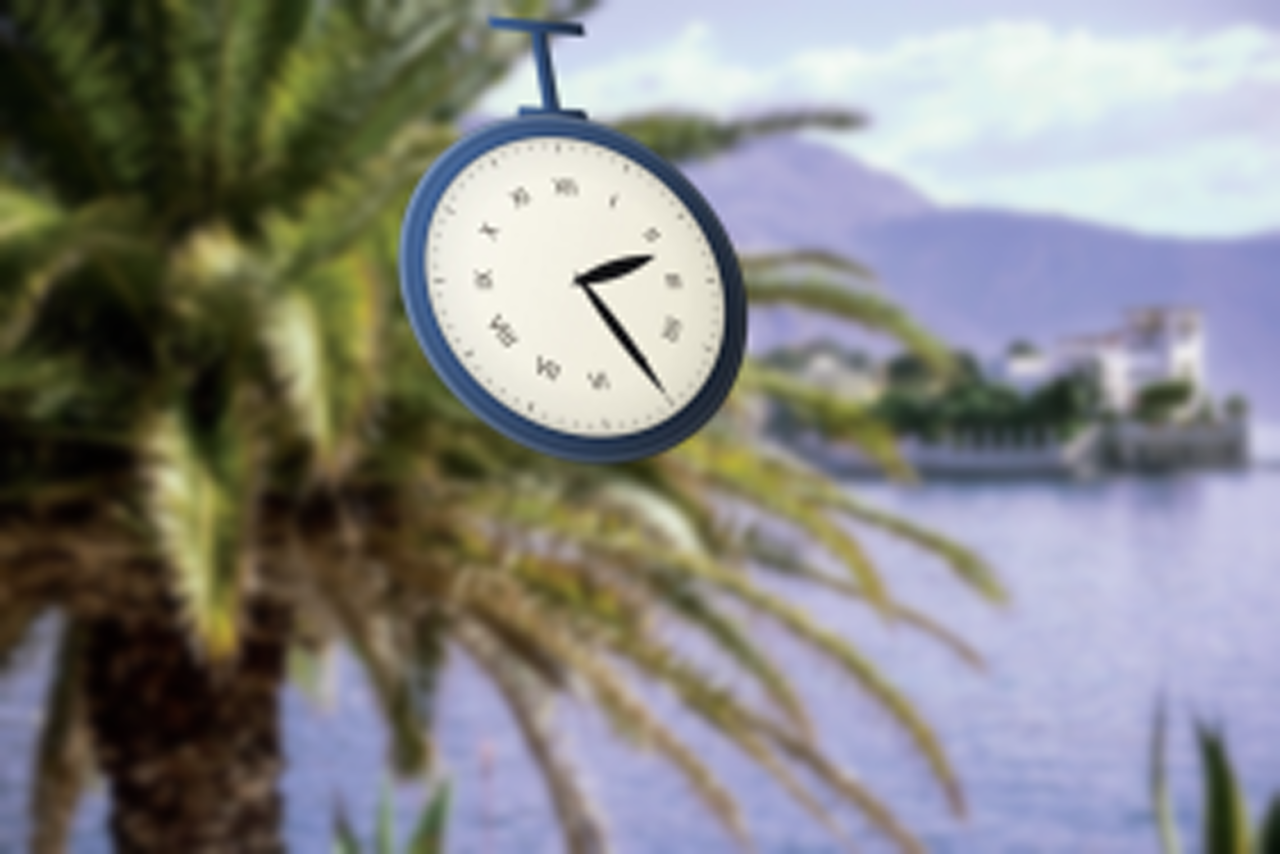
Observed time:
h=2 m=25
